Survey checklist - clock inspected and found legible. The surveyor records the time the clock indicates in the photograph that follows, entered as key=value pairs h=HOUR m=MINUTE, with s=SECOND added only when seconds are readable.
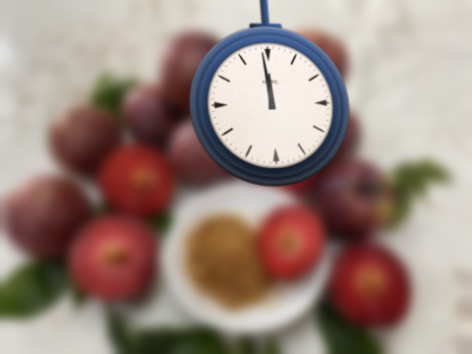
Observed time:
h=11 m=59
